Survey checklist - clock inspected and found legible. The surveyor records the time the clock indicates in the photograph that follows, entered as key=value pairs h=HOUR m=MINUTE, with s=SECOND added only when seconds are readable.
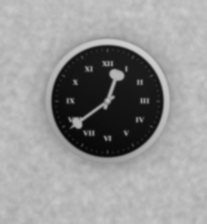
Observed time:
h=12 m=39
